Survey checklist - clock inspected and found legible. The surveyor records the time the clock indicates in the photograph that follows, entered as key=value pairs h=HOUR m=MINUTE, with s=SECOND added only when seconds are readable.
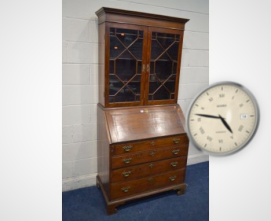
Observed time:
h=4 m=47
